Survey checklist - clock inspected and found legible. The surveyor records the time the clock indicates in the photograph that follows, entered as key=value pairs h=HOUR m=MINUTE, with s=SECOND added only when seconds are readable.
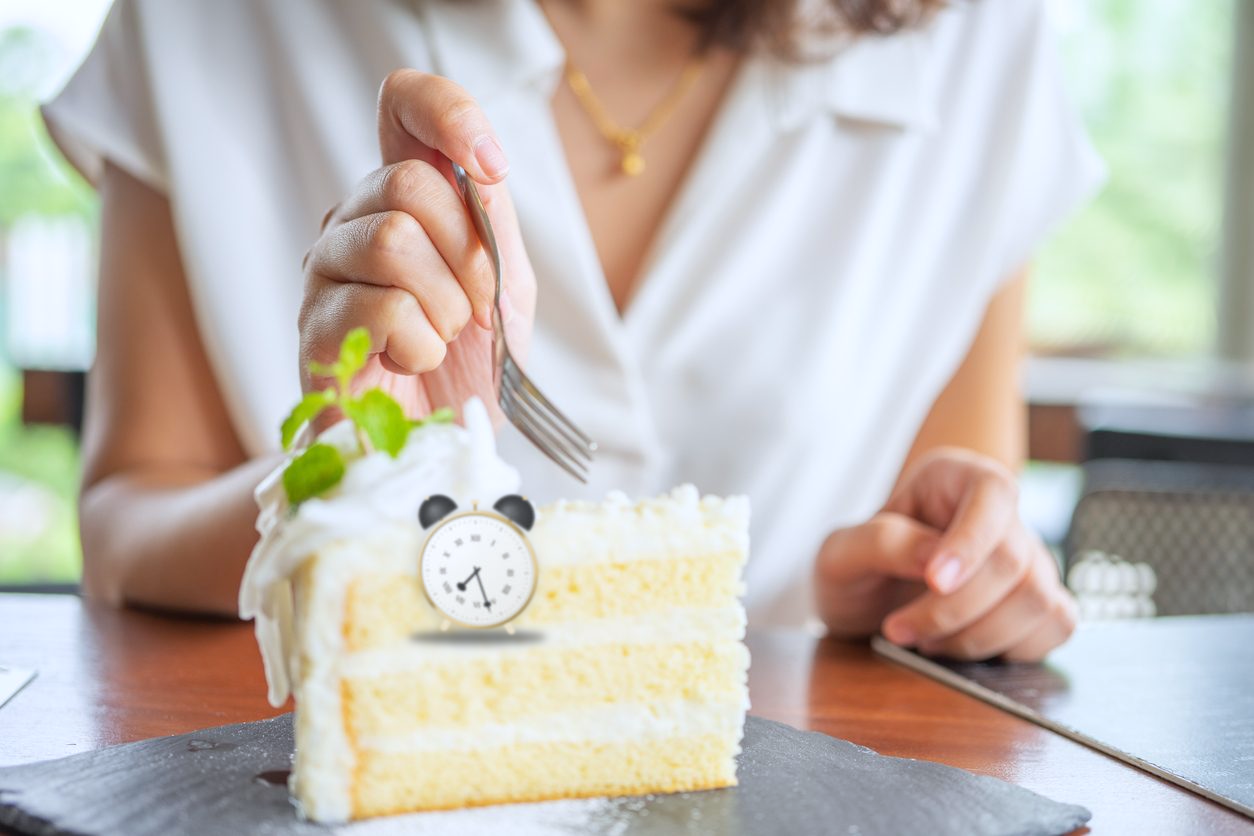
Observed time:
h=7 m=27
